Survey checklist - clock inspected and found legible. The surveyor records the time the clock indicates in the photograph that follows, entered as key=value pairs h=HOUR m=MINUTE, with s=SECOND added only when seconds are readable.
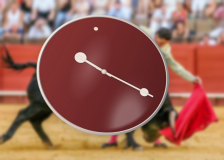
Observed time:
h=10 m=21
